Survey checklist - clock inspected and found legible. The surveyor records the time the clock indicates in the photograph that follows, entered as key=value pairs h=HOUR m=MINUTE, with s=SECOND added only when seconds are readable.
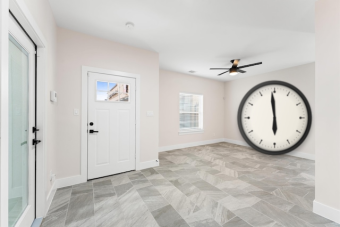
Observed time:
h=5 m=59
